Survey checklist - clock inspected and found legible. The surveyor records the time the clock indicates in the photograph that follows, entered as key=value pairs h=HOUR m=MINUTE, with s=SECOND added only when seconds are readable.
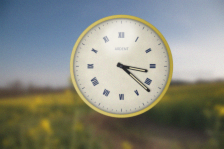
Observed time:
h=3 m=22
